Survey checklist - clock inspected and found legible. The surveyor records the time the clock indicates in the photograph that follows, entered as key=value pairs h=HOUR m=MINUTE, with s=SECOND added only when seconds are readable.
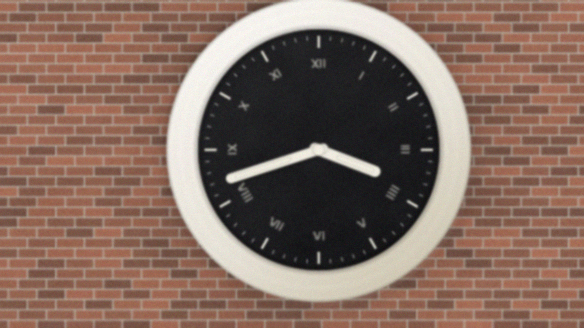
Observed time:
h=3 m=42
